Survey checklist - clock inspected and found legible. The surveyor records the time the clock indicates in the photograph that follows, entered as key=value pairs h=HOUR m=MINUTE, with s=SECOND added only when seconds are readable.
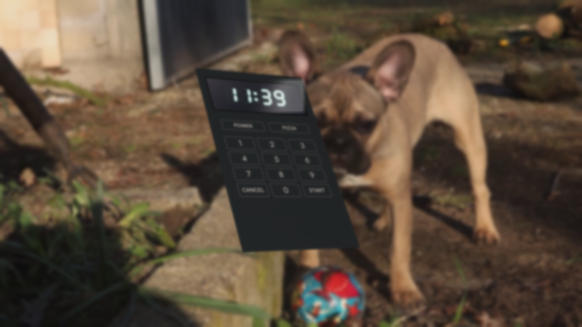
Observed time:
h=11 m=39
